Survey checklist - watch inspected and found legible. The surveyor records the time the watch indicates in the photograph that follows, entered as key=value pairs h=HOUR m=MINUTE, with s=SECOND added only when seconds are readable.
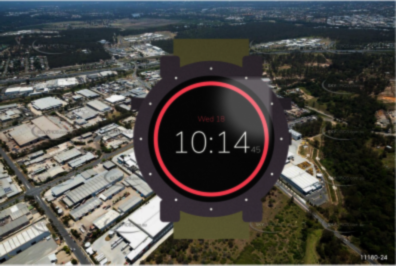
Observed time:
h=10 m=14
